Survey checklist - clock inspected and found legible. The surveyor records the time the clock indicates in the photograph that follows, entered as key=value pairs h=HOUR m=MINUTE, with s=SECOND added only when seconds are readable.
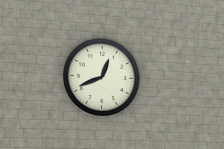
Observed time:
h=12 m=41
